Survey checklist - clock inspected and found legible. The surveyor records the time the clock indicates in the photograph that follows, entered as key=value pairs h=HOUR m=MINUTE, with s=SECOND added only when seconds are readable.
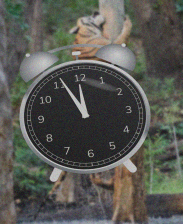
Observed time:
h=11 m=56
